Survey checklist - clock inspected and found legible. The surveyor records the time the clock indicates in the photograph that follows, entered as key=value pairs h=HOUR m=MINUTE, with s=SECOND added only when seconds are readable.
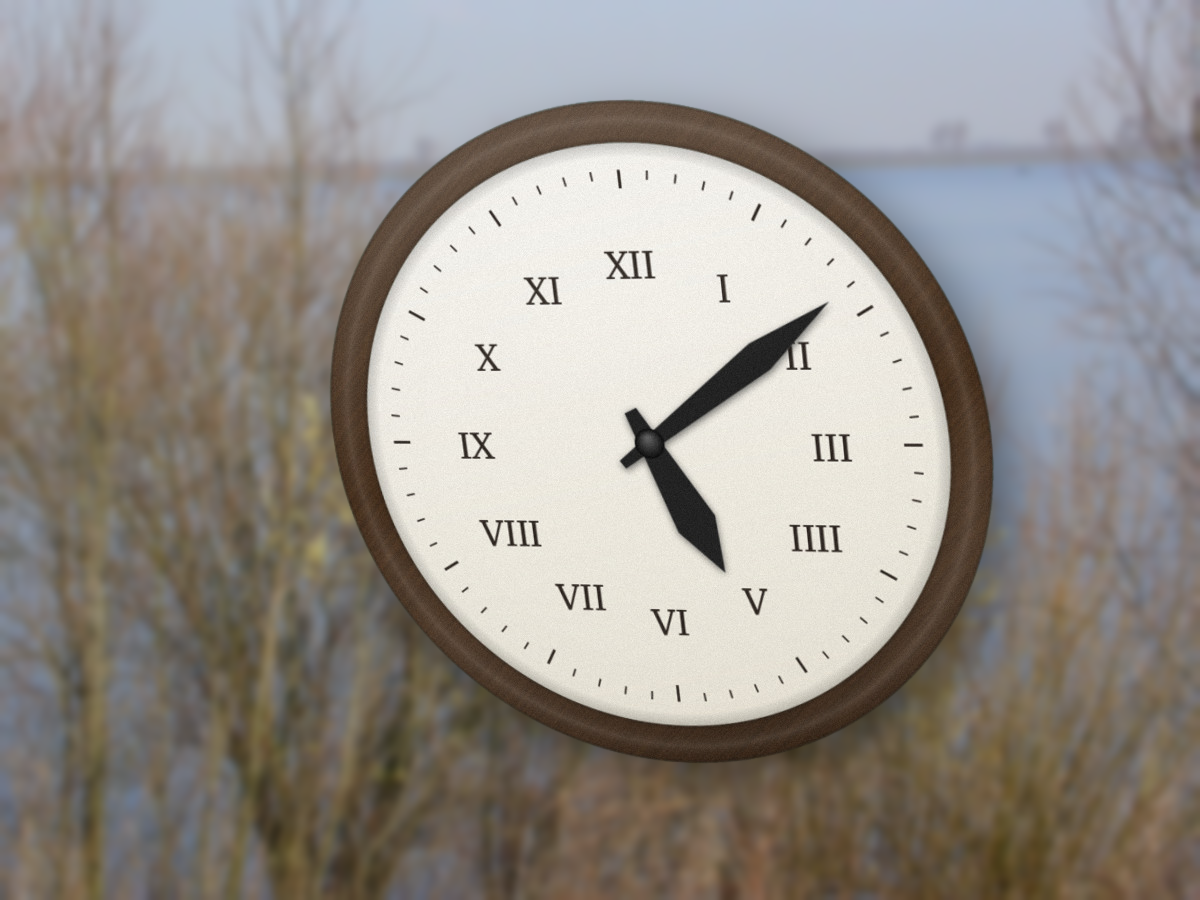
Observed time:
h=5 m=9
